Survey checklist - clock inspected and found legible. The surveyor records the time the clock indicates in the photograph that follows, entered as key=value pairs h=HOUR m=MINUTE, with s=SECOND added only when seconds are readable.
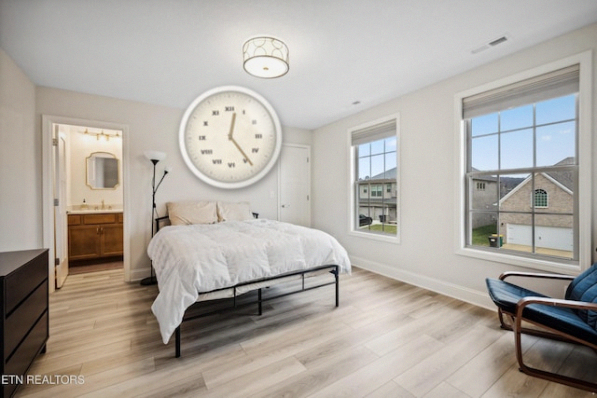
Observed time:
h=12 m=24
